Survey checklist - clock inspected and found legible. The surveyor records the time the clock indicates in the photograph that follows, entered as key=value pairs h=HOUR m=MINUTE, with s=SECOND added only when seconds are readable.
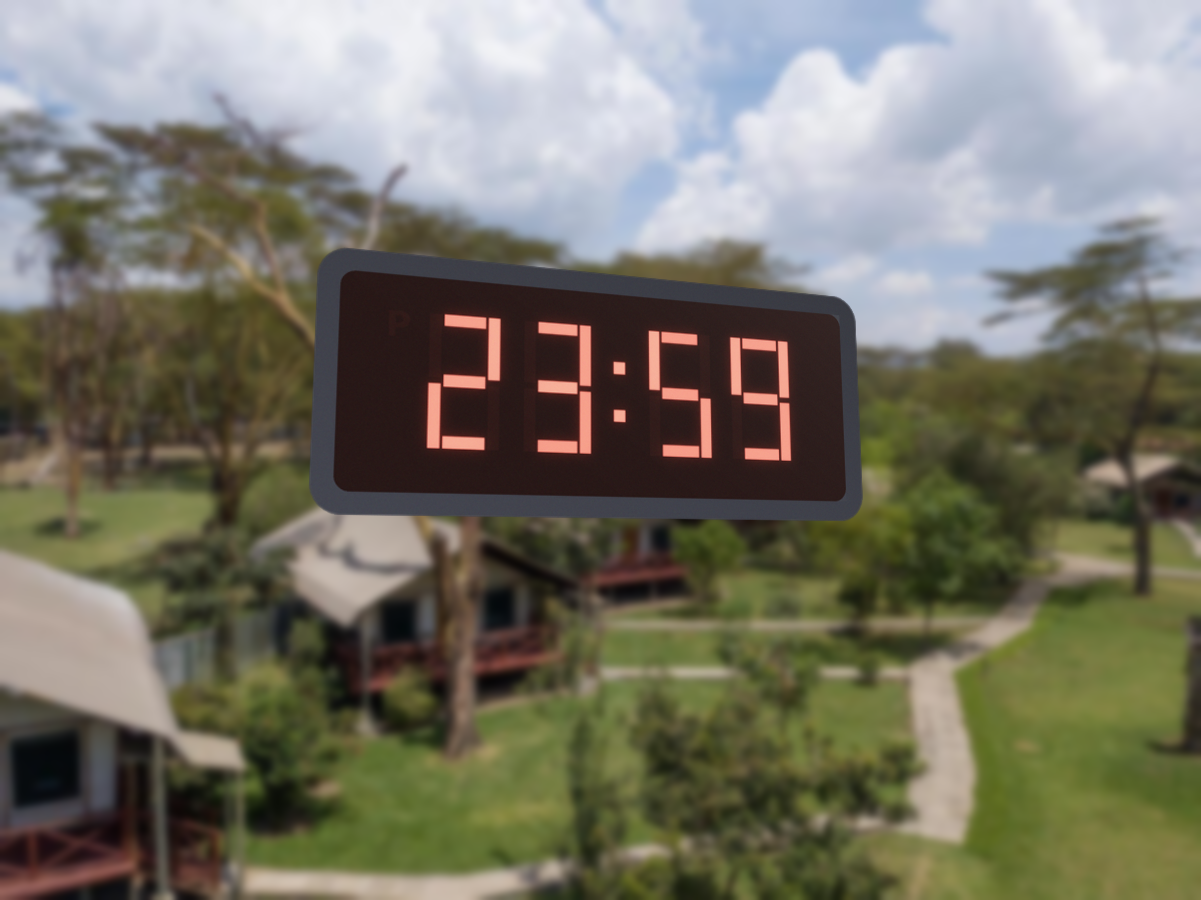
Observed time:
h=23 m=59
